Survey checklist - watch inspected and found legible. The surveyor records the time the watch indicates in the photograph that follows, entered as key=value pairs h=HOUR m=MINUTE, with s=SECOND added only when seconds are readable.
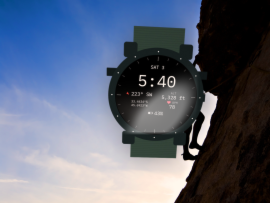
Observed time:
h=5 m=40
